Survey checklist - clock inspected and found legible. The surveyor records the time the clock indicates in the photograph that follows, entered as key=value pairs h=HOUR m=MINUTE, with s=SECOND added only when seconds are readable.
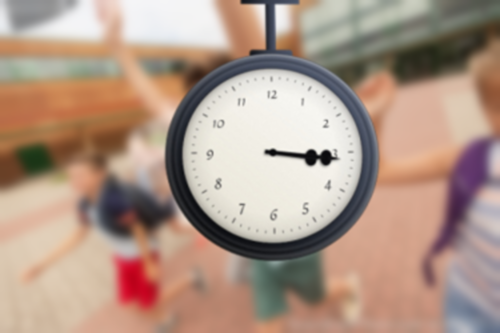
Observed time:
h=3 m=16
